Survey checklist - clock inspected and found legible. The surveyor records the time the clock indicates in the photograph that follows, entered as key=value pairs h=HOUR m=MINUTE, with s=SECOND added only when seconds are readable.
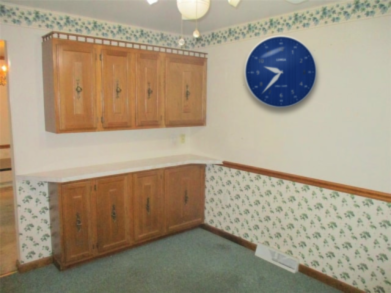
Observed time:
h=9 m=37
